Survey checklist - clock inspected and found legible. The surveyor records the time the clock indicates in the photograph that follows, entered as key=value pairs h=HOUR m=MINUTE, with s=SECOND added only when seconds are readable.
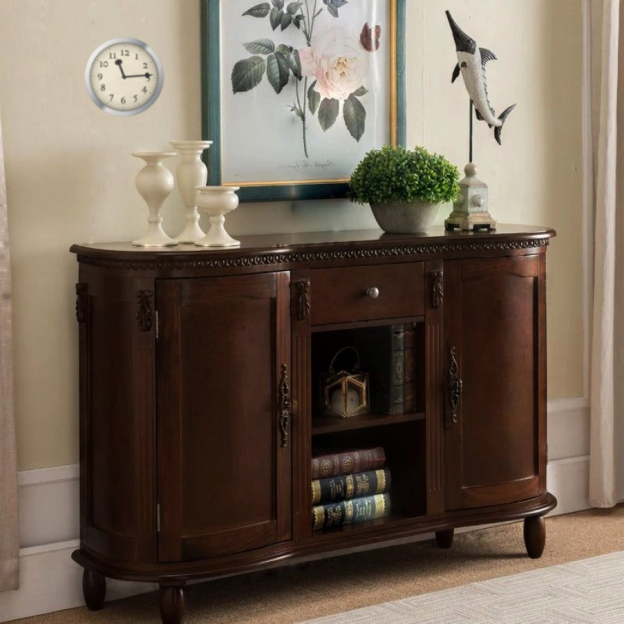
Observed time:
h=11 m=14
